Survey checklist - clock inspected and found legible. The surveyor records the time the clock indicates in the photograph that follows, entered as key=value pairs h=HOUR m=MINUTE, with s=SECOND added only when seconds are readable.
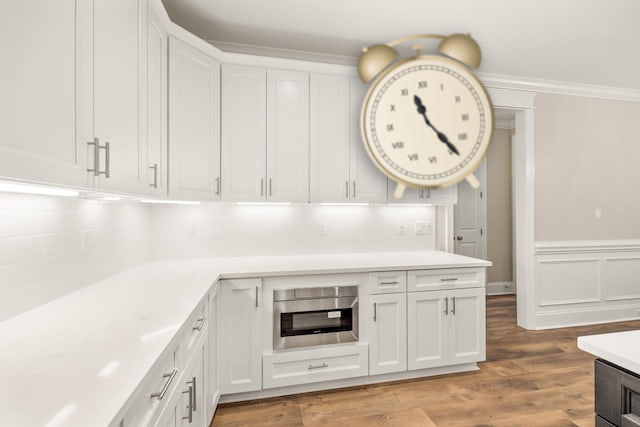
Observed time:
h=11 m=24
